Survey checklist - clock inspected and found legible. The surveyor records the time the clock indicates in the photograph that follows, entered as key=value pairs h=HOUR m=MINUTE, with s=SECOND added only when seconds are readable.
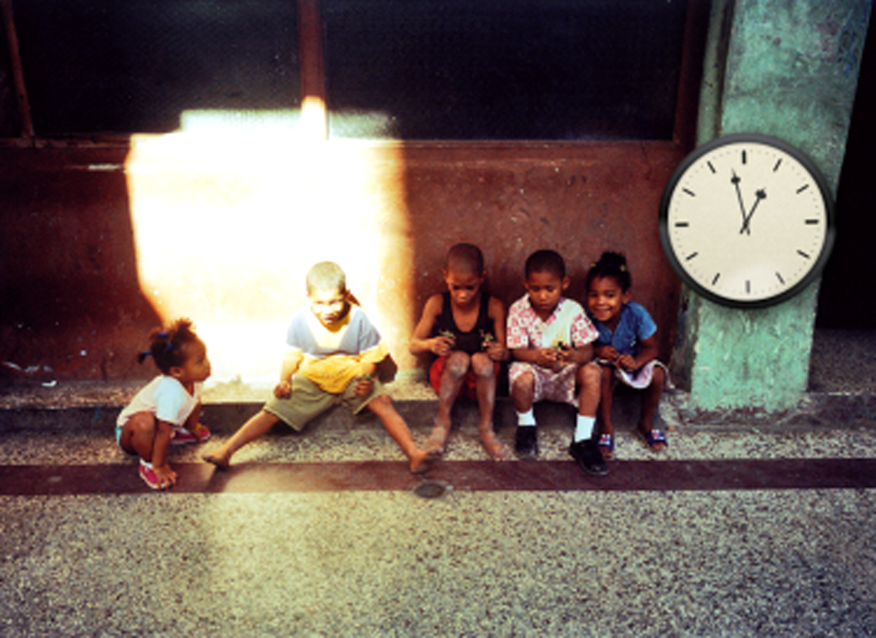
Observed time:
h=12 m=58
